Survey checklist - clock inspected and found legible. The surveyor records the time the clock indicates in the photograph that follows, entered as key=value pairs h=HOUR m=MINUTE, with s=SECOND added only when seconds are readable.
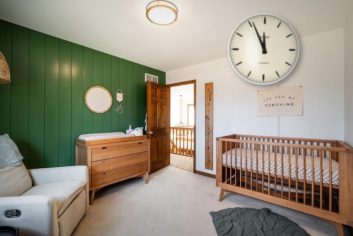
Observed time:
h=11 m=56
